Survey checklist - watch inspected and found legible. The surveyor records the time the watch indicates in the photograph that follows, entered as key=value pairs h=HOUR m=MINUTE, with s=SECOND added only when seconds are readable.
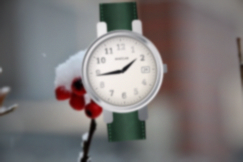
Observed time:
h=1 m=44
